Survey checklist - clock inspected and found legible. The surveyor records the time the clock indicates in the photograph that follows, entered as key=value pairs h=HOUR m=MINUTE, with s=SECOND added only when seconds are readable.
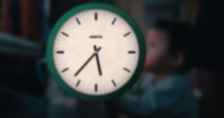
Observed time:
h=5 m=37
